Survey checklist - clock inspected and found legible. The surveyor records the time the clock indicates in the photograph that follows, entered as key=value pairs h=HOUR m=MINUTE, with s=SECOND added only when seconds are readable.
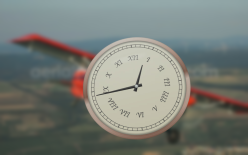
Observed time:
h=12 m=44
